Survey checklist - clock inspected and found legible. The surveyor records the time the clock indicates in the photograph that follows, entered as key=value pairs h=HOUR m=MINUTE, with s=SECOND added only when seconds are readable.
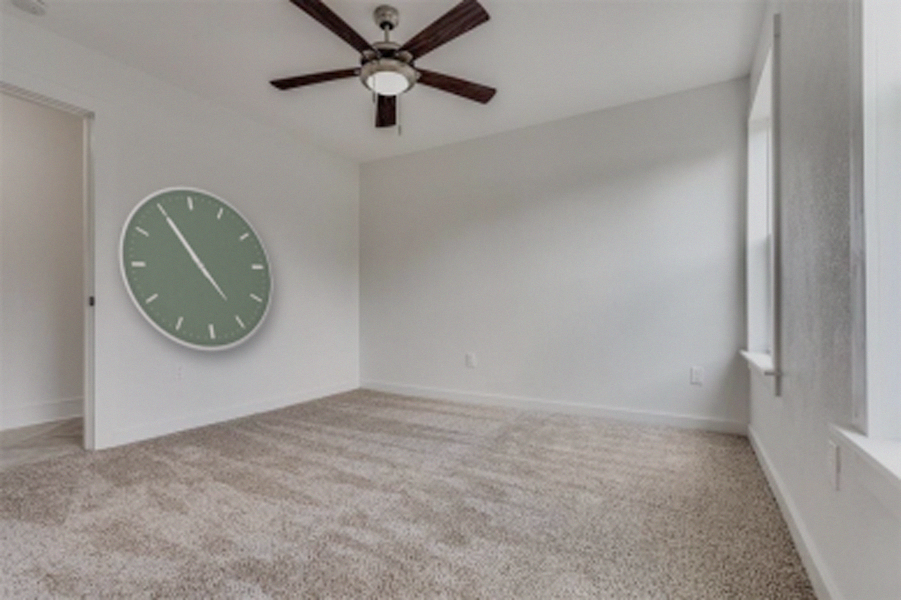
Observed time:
h=4 m=55
